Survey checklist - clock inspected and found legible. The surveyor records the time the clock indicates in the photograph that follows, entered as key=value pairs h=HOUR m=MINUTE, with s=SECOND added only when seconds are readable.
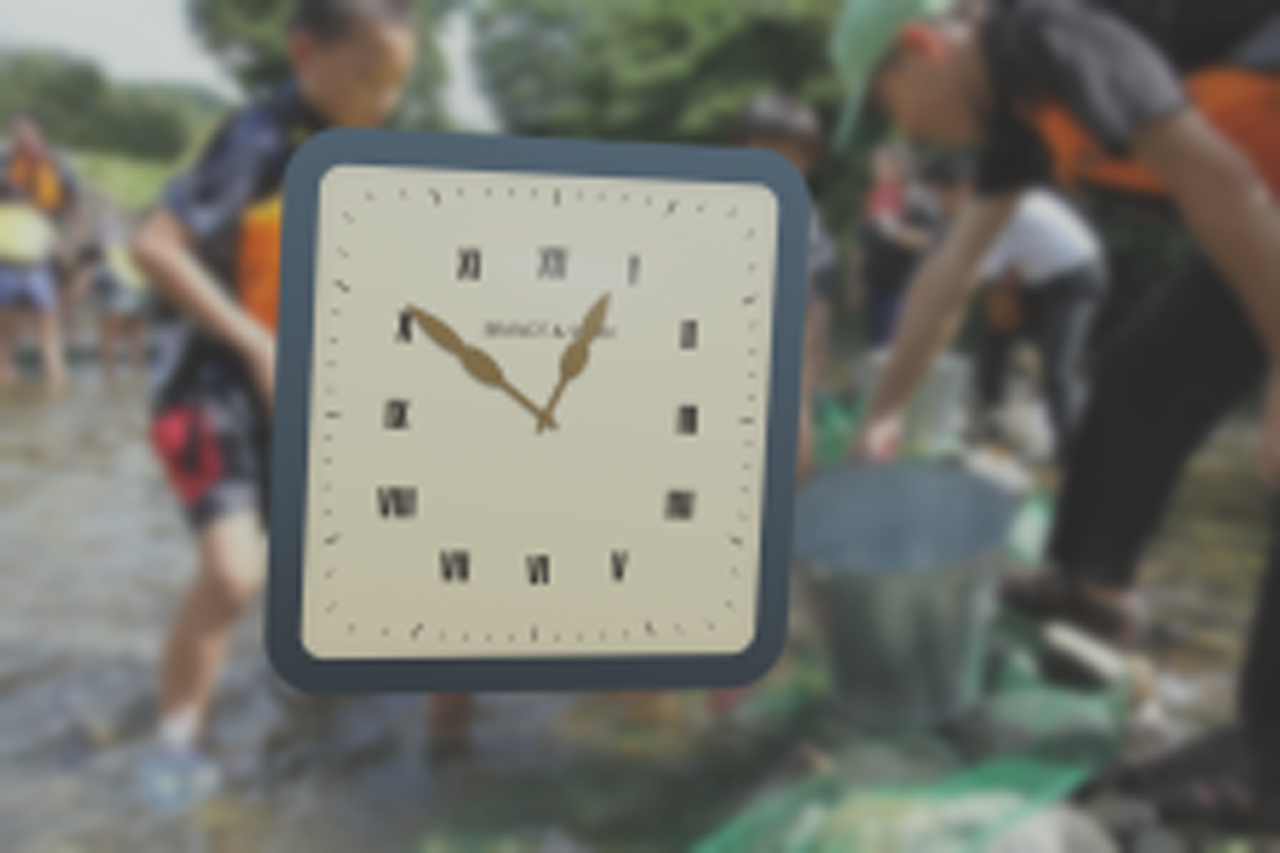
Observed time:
h=12 m=51
